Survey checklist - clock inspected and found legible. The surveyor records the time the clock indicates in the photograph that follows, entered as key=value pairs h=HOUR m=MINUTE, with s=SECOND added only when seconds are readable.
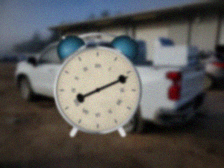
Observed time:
h=8 m=11
